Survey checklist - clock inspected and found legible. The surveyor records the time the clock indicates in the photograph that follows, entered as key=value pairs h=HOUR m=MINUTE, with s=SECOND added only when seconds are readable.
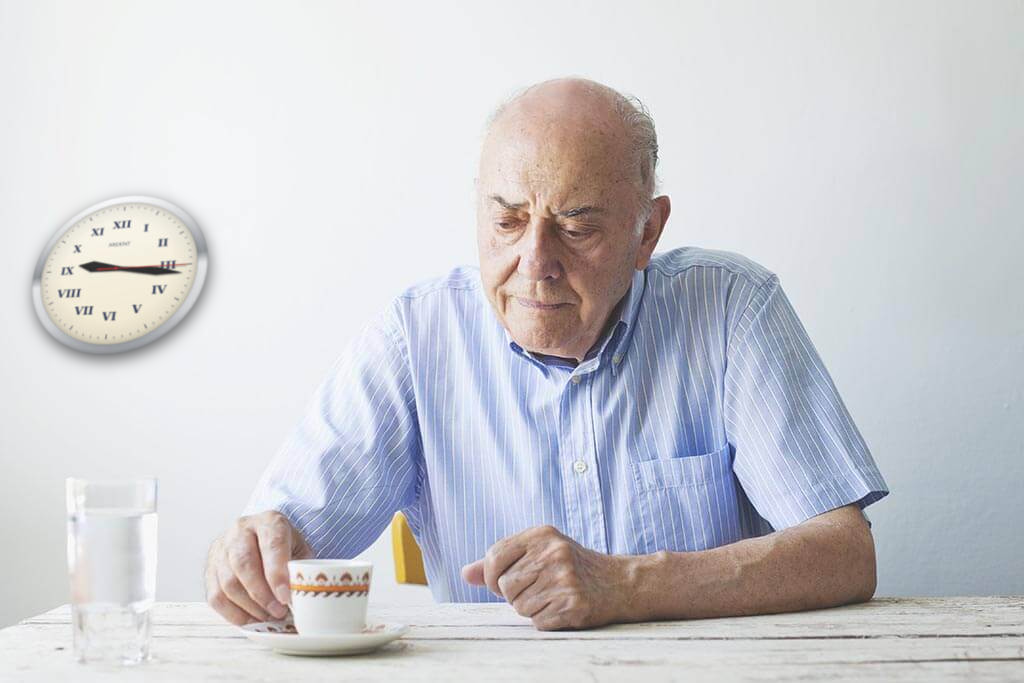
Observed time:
h=9 m=16 s=15
